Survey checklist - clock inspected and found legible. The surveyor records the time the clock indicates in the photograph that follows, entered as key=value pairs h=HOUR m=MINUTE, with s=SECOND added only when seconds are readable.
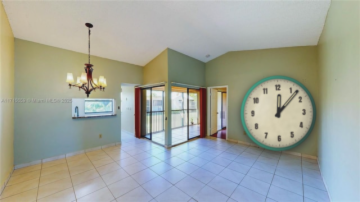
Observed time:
h=12 m=7
